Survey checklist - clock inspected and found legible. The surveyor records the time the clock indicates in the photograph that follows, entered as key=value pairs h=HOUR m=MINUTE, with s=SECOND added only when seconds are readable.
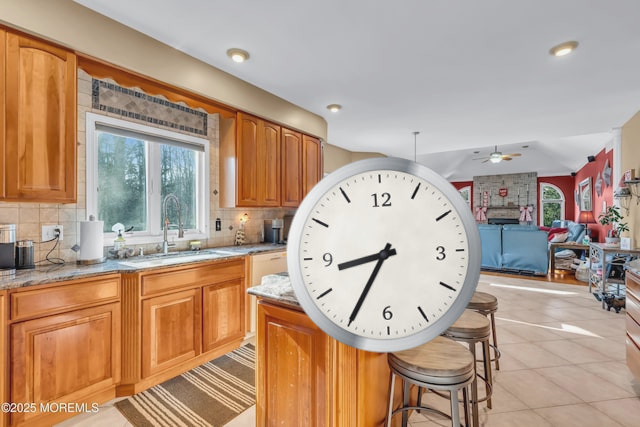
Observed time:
h=8 m=35
